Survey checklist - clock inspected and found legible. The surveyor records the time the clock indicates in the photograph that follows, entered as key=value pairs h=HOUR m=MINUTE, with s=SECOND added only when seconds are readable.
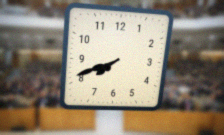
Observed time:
h=7 m=41
